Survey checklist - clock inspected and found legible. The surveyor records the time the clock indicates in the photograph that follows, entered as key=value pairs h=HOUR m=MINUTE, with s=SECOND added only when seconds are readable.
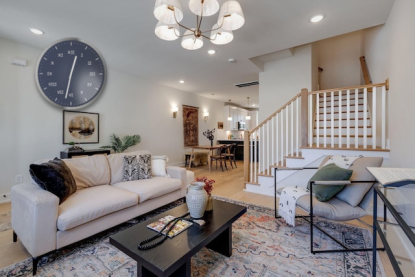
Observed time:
h=12 m=32
